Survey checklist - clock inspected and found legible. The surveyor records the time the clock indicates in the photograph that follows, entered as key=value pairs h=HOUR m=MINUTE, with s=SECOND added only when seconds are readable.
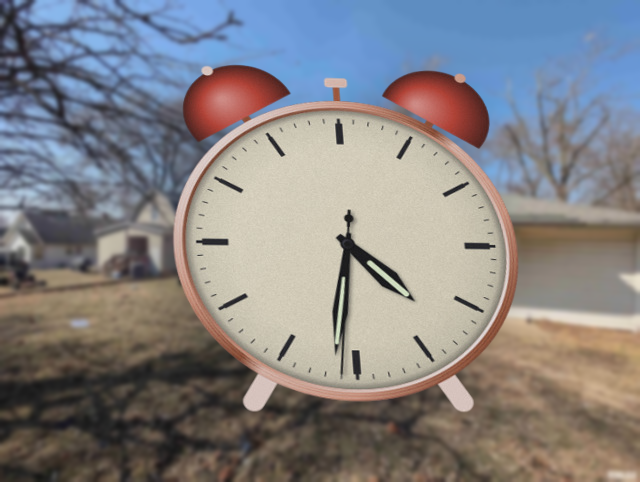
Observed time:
h=4 m=31 s=31
